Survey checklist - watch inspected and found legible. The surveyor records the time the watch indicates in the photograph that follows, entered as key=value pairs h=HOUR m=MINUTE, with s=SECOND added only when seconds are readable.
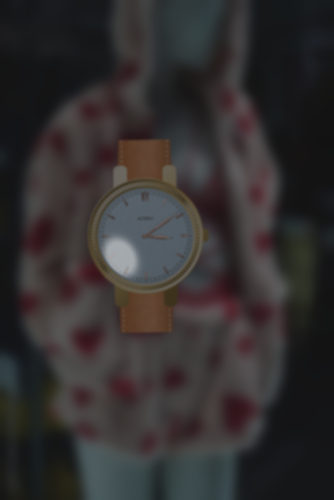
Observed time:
h=3 m=9
